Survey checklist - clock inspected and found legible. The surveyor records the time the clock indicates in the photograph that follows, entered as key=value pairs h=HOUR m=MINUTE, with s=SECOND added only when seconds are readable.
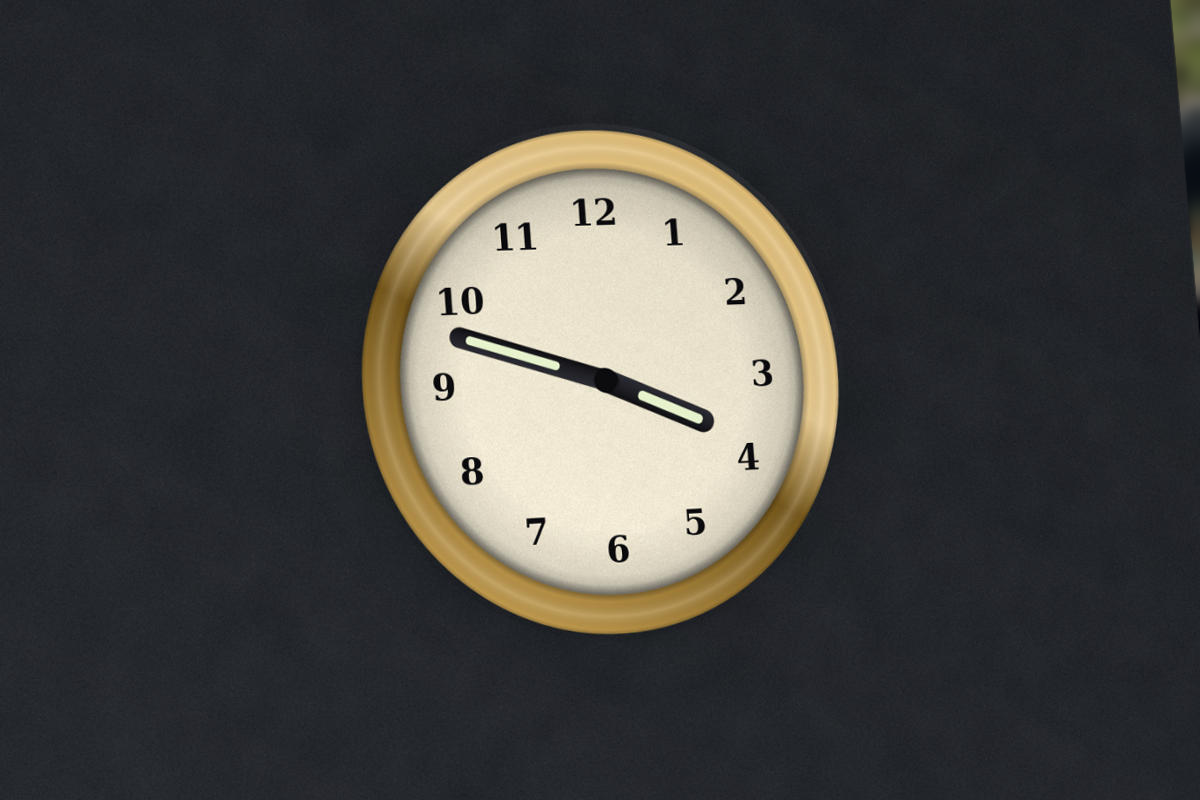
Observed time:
h=3 m=48
